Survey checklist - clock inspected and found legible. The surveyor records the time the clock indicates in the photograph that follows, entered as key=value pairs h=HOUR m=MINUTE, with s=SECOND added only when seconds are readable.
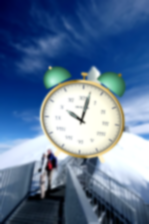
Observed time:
h=10 m=2
